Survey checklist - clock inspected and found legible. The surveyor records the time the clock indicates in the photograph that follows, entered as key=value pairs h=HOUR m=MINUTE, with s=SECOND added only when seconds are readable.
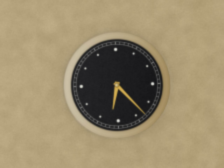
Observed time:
h=6 m=23
